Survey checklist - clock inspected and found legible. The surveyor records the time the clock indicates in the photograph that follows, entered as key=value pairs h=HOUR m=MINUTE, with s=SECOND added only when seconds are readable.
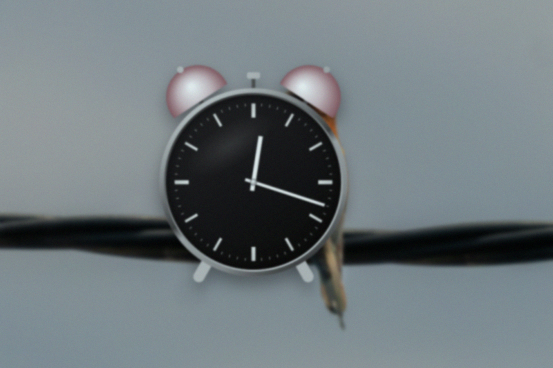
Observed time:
h=12 m=18
